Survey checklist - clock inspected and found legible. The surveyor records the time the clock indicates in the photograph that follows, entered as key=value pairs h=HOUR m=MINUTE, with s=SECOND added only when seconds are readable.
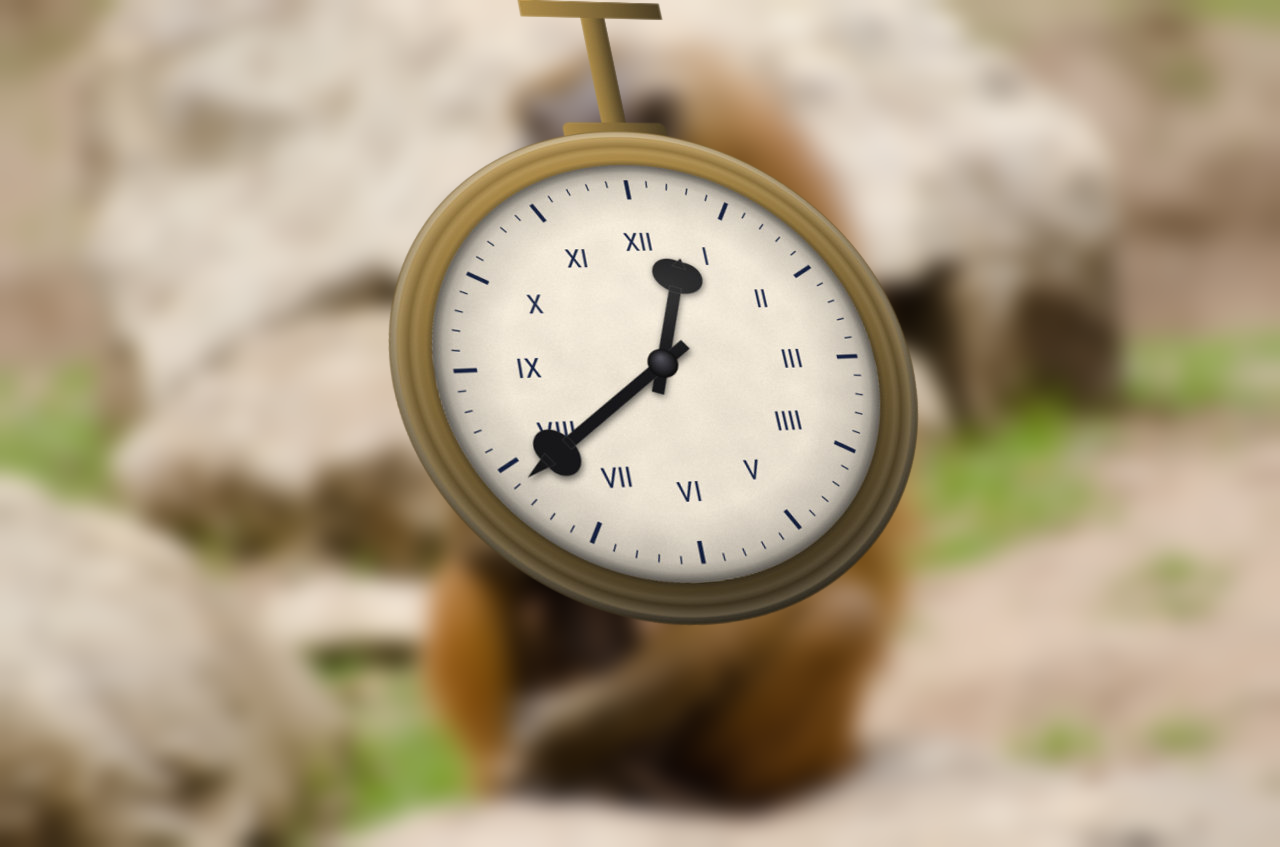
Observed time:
h=12 m=39
